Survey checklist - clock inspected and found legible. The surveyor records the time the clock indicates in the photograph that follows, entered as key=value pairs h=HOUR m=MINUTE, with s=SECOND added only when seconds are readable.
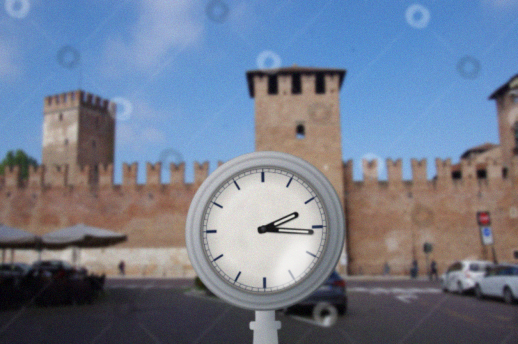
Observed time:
h=2 m=16
